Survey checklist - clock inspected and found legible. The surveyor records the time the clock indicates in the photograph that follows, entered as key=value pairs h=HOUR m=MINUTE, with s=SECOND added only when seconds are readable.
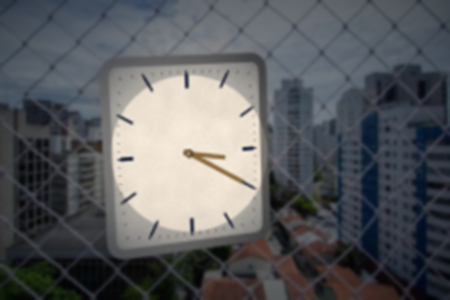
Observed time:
h=3 m=20
